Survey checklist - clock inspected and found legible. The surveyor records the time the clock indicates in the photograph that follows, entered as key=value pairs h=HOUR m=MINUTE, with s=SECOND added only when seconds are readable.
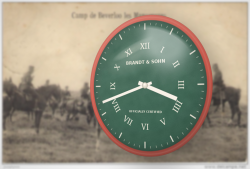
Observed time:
h=3 m=42
